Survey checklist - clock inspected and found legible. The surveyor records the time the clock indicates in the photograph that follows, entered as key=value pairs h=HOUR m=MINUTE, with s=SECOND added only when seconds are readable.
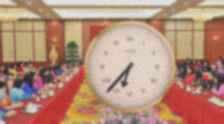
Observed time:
h=6 m=37
